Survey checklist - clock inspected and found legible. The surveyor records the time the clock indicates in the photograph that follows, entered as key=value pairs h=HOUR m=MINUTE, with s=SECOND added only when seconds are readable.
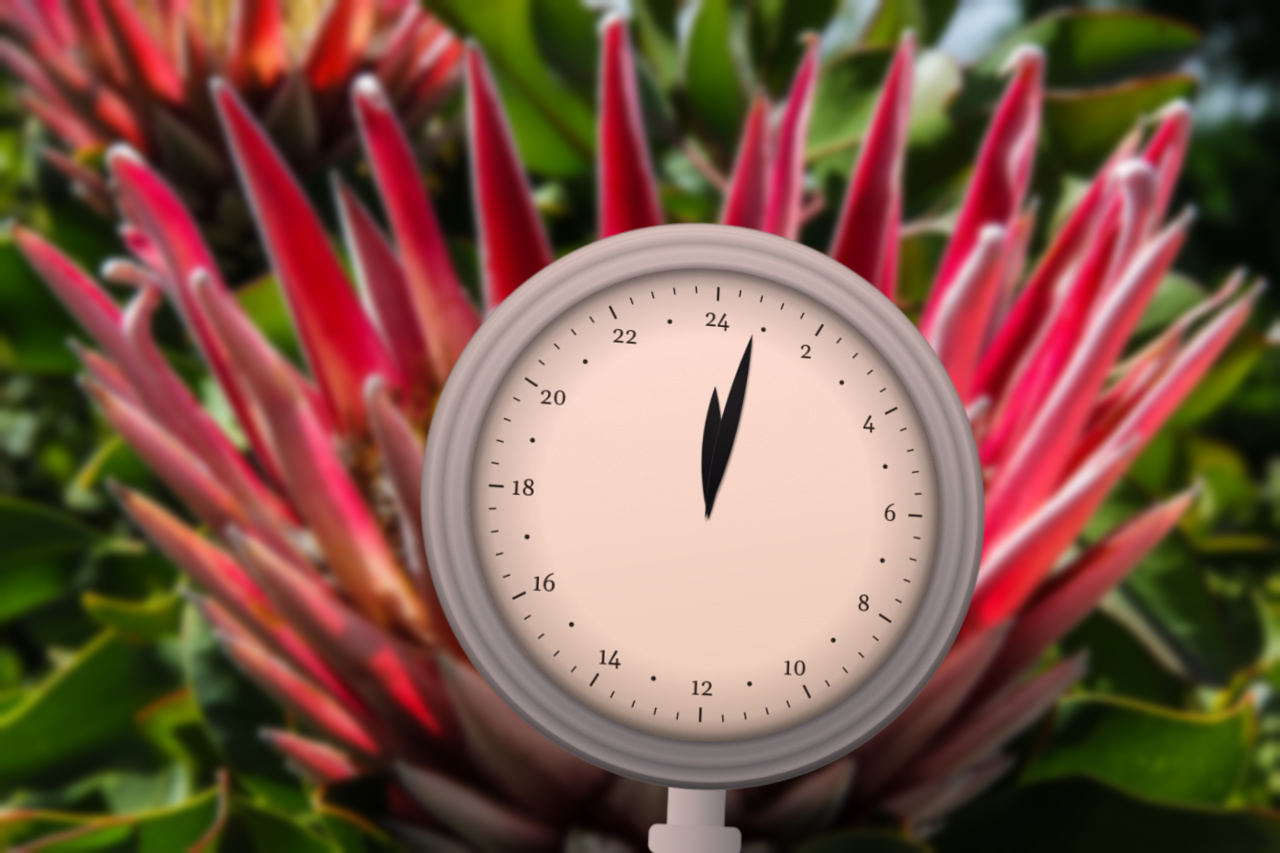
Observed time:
h=0 m=2
